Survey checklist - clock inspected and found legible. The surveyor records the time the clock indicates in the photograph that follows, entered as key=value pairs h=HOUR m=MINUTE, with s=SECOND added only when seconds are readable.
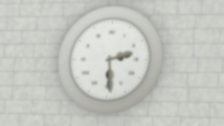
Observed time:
h=2 m=29
